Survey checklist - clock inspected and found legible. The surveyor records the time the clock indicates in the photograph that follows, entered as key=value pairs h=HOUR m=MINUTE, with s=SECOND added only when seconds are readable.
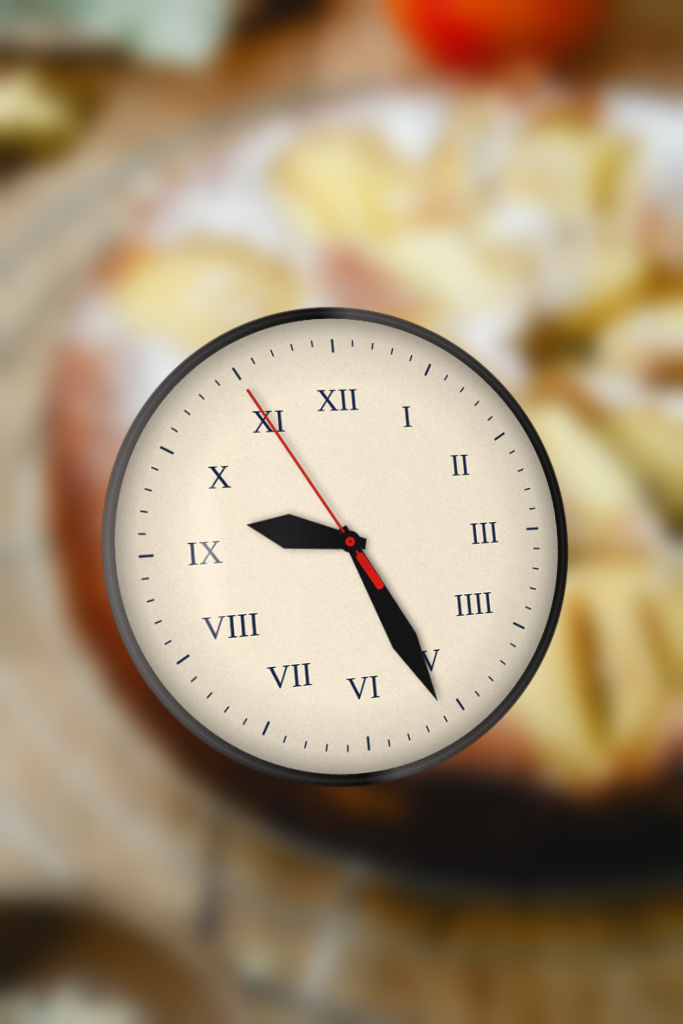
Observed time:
h=9 m=25 s=55
